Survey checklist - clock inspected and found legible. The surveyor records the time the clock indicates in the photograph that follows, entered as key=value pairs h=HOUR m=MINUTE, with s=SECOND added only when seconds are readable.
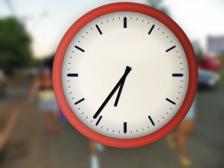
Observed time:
h=6 m=36
